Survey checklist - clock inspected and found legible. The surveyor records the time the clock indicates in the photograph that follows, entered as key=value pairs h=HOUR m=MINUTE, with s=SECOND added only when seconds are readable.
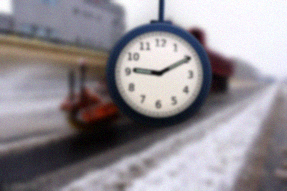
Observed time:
h=9 m=10
